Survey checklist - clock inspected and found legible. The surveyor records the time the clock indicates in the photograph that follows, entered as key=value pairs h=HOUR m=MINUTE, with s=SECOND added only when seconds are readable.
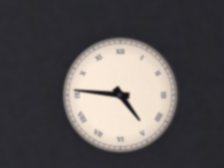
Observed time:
h=4 m=46
